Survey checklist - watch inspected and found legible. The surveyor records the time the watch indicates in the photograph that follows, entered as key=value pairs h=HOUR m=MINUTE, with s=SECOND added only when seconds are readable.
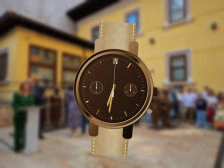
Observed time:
h=6 m=31
